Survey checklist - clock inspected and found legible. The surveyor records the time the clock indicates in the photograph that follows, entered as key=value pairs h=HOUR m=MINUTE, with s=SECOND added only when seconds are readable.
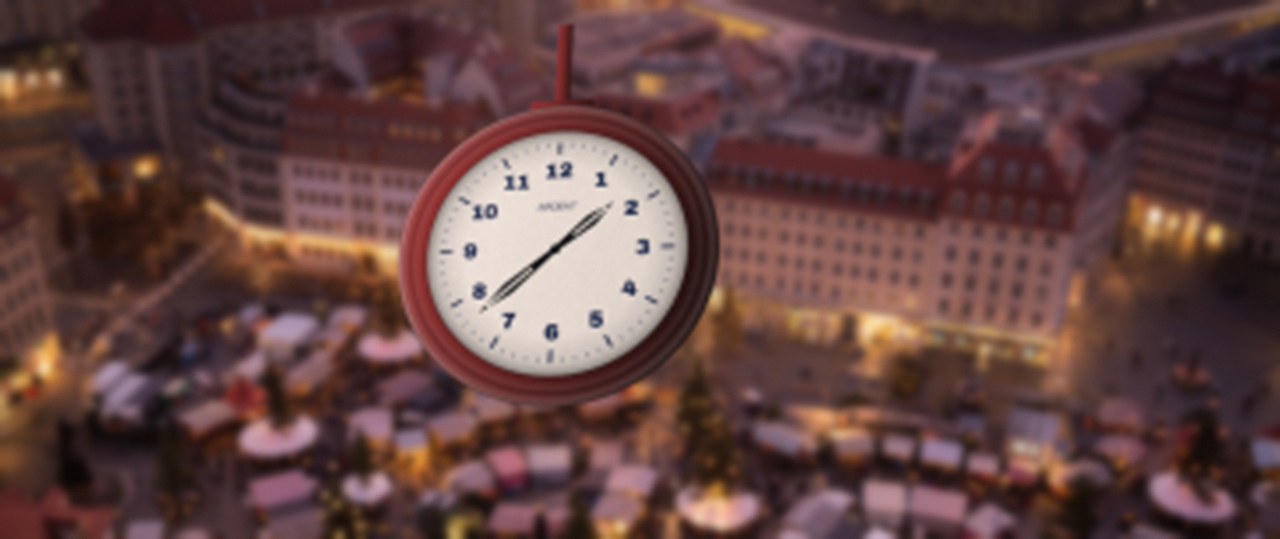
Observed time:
h=1 m=38
